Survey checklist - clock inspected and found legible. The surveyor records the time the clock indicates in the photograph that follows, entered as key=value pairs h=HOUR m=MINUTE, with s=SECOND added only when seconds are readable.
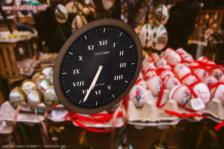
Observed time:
h=6 m=34
